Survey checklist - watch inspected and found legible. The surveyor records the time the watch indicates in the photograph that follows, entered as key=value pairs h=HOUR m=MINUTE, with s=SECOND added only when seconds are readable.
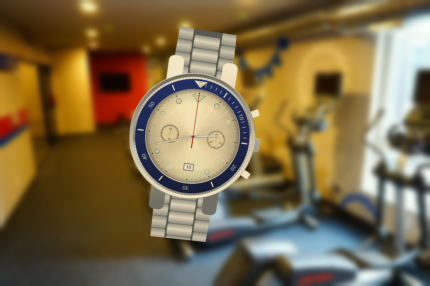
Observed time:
h=2 m=42
